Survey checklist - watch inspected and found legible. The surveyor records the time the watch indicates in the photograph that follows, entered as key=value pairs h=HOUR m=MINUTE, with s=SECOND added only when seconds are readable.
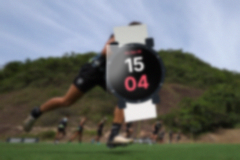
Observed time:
h=15 m=4
